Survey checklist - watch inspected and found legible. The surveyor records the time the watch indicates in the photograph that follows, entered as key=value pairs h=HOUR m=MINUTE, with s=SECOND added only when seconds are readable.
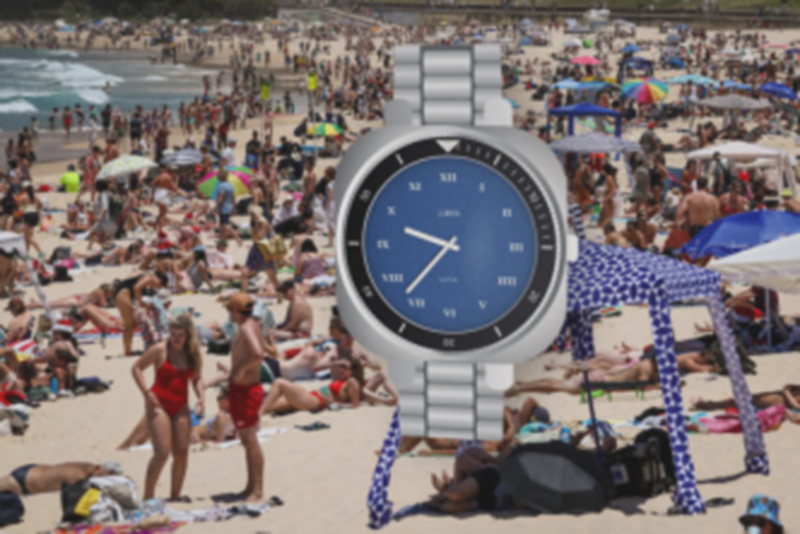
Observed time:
h=9 m=37
